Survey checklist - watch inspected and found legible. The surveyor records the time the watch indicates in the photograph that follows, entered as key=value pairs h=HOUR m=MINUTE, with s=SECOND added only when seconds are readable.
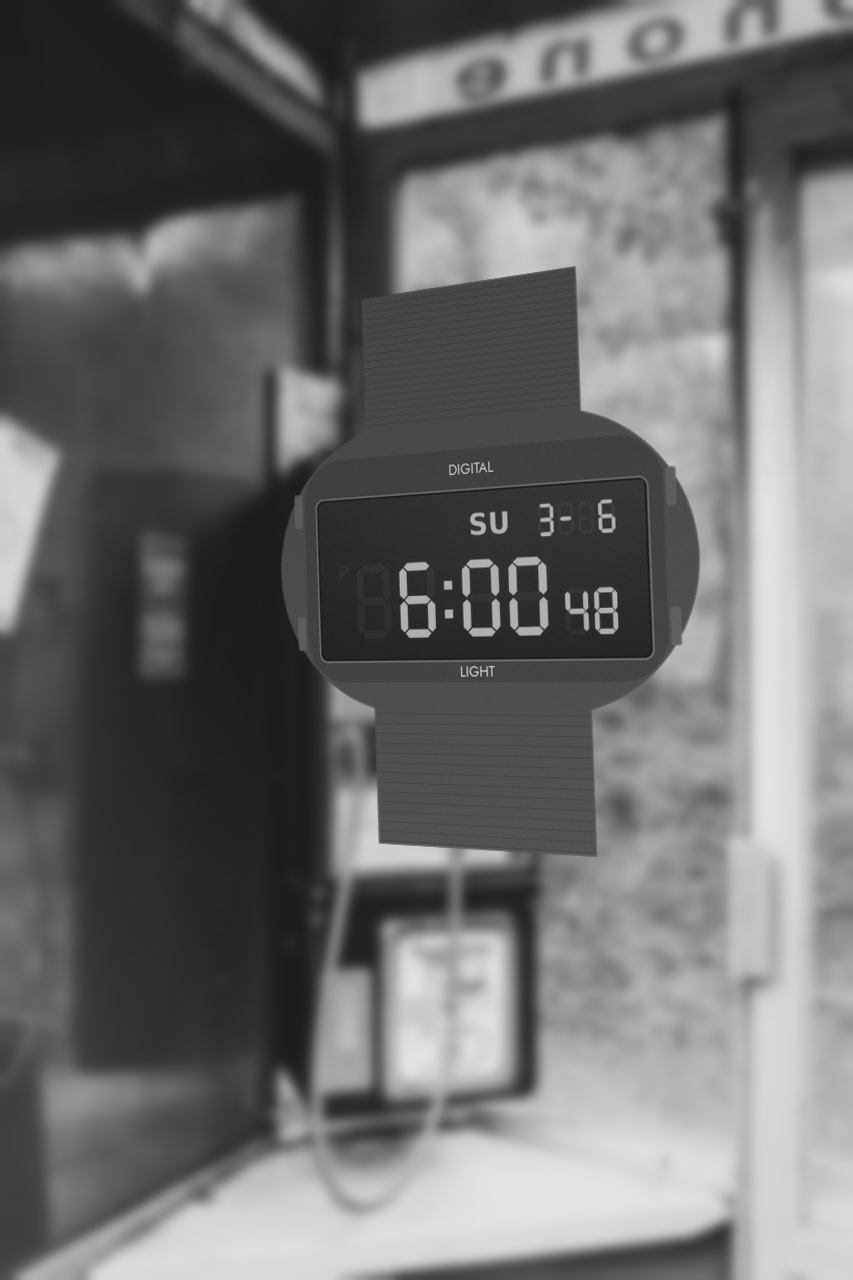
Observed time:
h=6 m=0 s=48
